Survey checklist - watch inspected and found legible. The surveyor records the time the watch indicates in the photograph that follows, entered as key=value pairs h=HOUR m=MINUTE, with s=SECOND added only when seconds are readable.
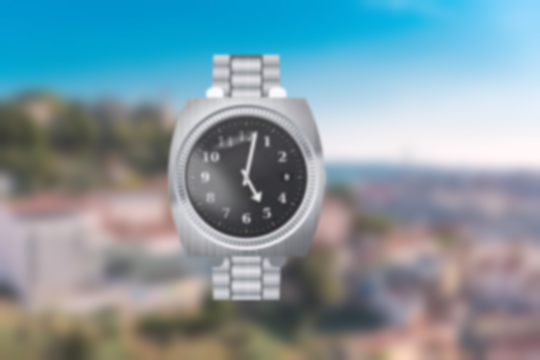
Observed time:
h=5 m=2
